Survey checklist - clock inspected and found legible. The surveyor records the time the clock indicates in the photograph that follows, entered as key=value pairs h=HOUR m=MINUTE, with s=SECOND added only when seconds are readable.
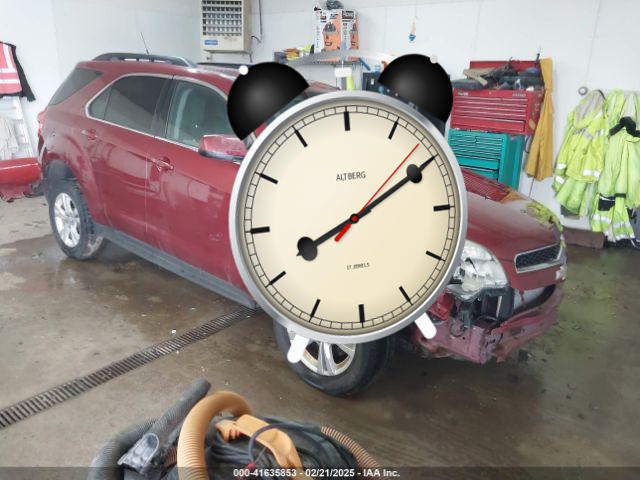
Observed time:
h=8 m=10 s=8
